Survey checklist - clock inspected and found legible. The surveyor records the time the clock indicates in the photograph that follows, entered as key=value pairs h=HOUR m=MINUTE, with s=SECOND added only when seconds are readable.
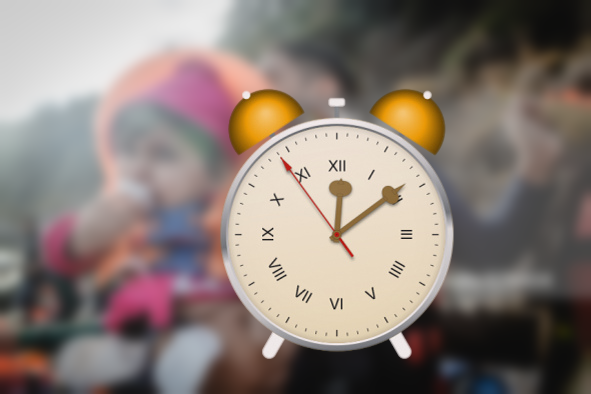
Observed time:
h=12 m=8 s=54
